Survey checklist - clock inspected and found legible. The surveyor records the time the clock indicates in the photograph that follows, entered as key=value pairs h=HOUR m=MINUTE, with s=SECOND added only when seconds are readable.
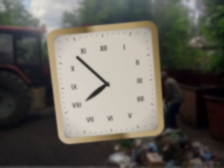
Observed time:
h=7 m=53
